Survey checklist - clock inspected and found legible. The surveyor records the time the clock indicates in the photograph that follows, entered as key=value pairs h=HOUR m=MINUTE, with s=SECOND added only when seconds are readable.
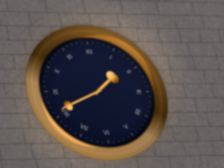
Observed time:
h=1 m=41
